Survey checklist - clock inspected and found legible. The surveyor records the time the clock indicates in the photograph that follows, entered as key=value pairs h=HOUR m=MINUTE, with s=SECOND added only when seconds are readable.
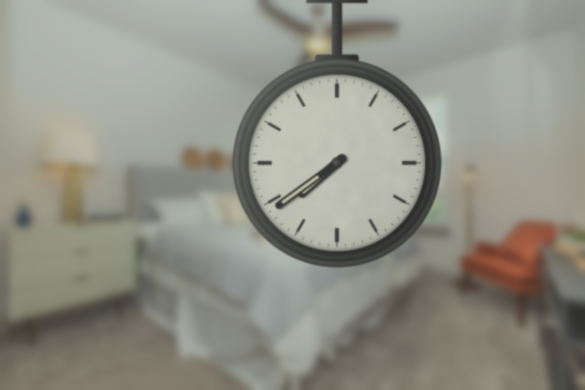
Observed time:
h=7 m=39
